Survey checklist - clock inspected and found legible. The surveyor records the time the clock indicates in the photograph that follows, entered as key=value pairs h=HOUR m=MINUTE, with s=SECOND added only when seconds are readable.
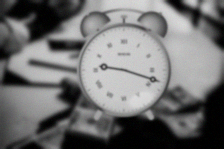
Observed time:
h=9 m=18
